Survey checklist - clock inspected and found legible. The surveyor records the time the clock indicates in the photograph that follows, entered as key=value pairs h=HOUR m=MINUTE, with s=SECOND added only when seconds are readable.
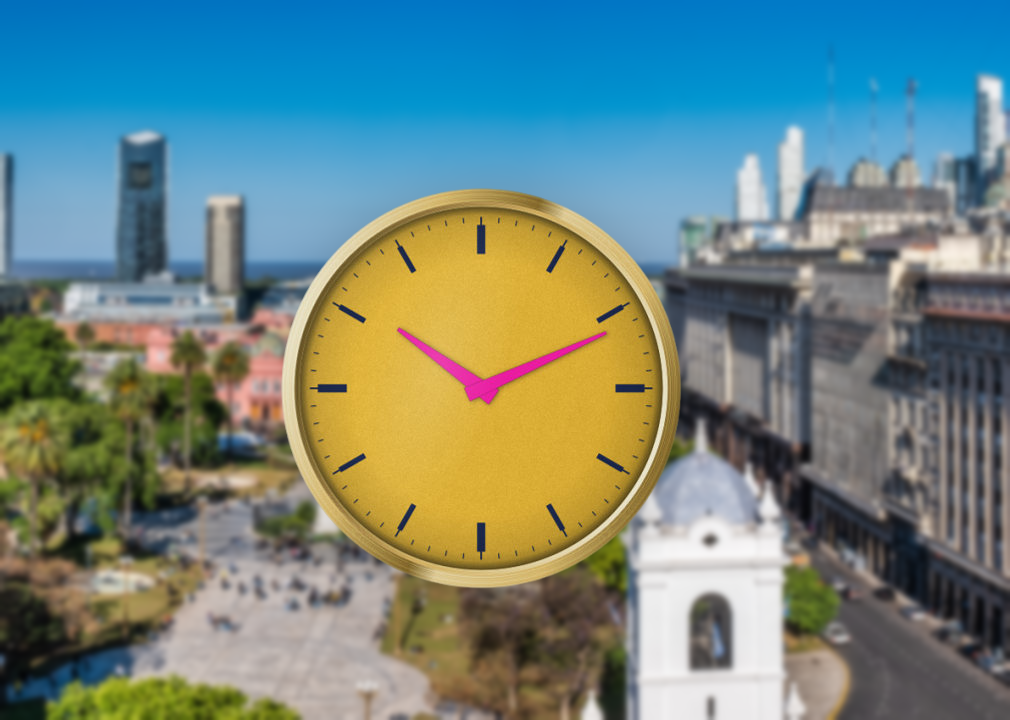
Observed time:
h=10 m=11
